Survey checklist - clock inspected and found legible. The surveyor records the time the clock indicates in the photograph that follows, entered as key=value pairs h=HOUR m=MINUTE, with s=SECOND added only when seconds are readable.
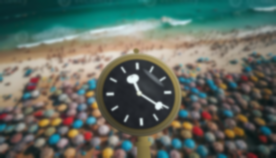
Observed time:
h=11 m=21
